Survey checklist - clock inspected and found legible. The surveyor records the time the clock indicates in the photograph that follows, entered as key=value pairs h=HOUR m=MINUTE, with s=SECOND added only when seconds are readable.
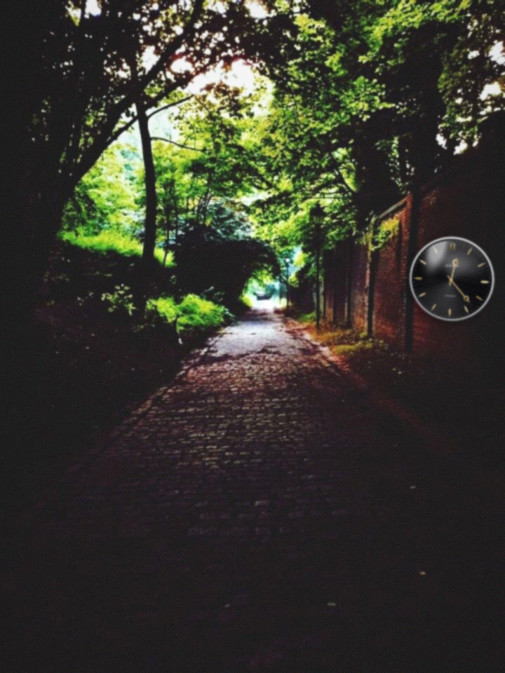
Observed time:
h=12 m=23
